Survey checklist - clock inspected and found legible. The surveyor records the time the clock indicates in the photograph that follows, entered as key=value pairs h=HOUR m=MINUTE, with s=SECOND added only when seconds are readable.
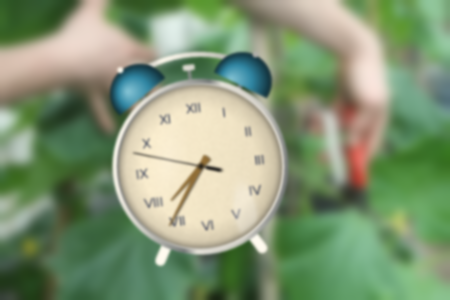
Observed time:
h=7 m=35 s=48
